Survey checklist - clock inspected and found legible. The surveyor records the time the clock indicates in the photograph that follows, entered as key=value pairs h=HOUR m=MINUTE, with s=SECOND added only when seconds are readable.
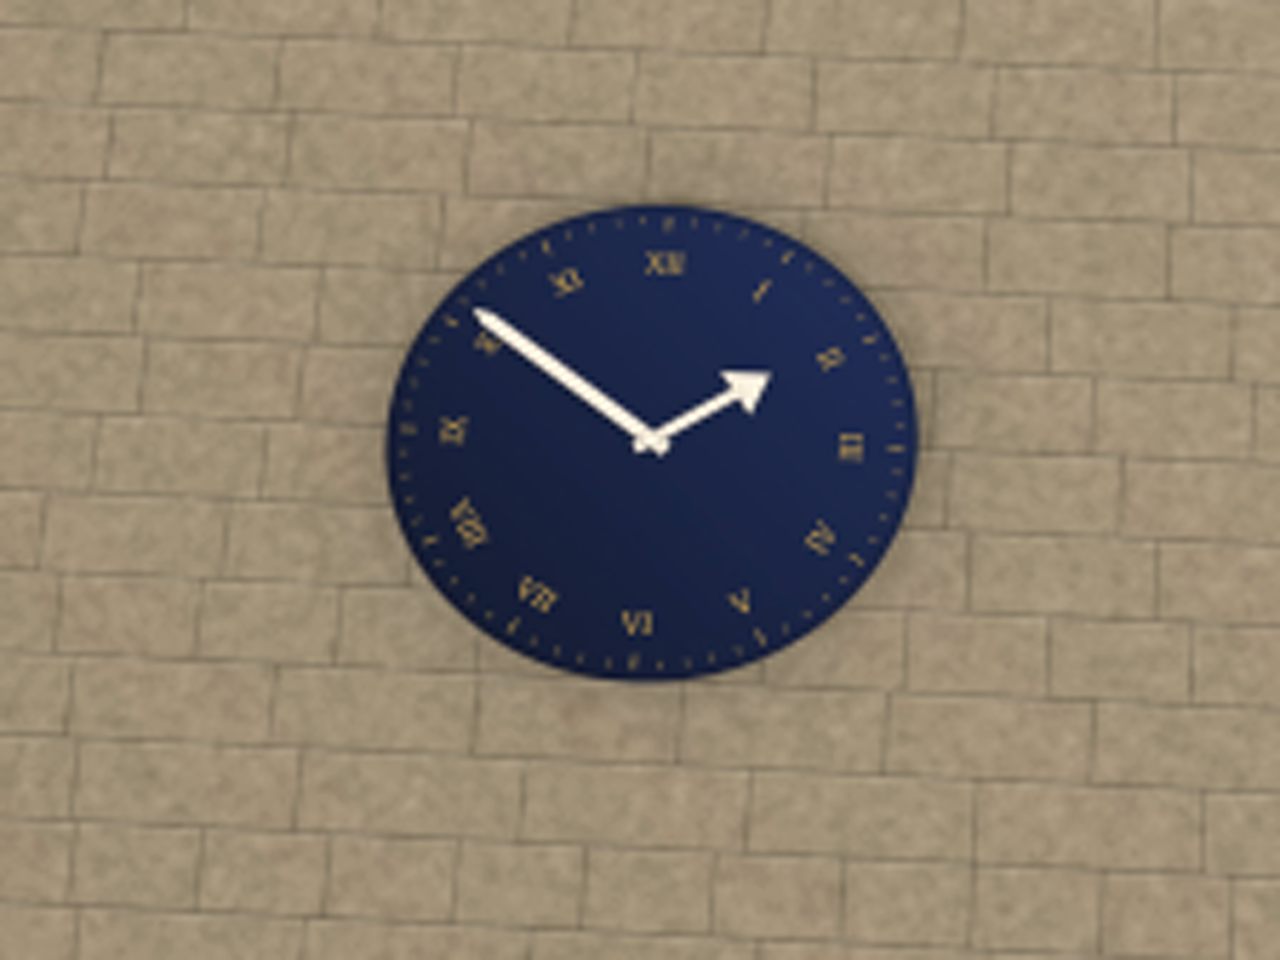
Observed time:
h=1 m=51
